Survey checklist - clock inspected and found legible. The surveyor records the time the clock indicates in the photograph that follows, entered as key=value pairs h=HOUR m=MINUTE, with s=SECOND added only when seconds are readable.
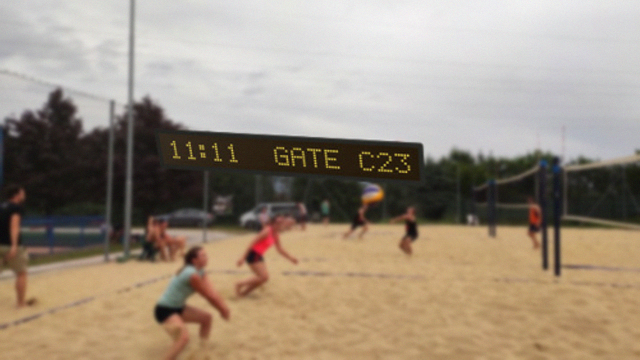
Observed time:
h=11 m=11
